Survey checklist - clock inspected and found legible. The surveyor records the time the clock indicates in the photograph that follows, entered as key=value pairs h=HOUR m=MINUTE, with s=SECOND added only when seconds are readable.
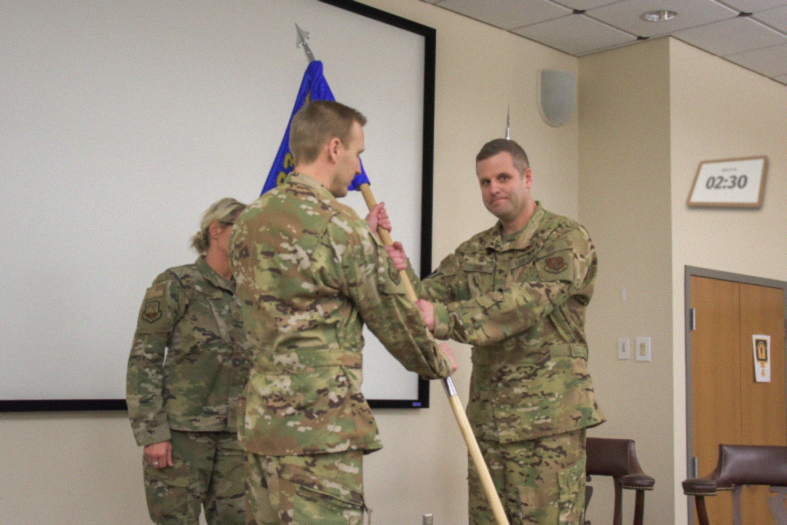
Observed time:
h=2 m=30
